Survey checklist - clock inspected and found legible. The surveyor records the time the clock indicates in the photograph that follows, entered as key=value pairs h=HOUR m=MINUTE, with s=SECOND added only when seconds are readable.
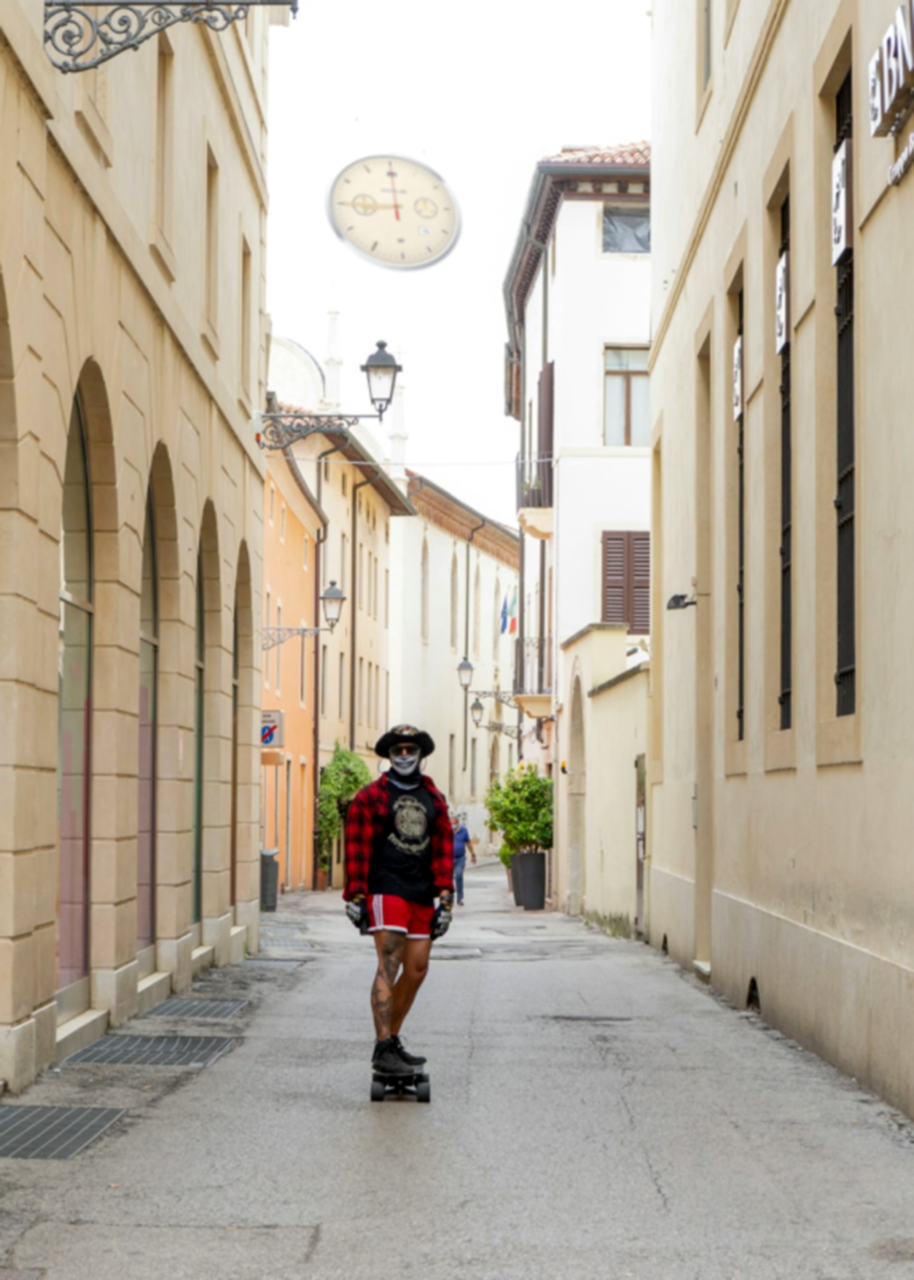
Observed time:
h=8 m=45
